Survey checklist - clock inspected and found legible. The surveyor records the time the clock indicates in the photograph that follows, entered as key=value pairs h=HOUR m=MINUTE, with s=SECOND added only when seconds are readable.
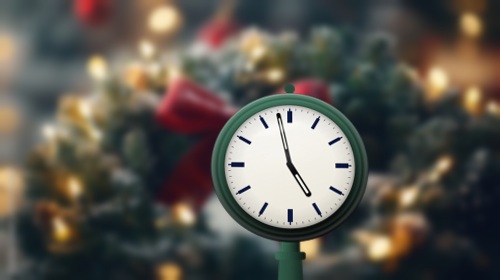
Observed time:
h=4 m=58
